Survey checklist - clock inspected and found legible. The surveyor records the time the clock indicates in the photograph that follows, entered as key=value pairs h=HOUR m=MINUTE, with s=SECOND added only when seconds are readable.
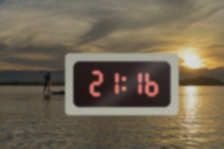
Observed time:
h=21 m=16
